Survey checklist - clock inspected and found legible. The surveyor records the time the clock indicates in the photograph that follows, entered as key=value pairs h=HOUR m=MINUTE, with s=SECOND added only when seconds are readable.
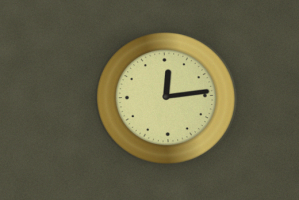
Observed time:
h=12 m=14
